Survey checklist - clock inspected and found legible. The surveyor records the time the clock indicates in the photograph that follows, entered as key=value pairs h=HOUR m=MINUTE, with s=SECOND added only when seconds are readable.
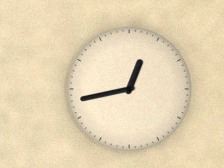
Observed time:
h=12 m=43
